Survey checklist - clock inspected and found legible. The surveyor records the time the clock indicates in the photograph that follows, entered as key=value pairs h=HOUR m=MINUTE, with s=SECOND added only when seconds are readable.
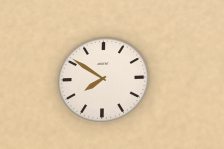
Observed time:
h=7 m=51
